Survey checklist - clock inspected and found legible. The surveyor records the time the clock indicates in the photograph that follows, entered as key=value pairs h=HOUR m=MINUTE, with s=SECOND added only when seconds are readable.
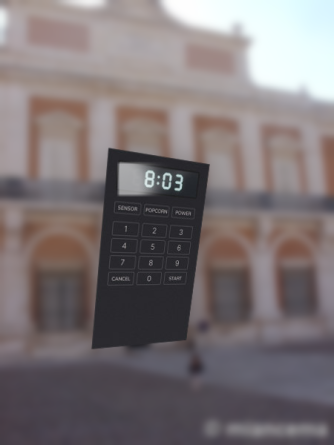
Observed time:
h=8 m=3
